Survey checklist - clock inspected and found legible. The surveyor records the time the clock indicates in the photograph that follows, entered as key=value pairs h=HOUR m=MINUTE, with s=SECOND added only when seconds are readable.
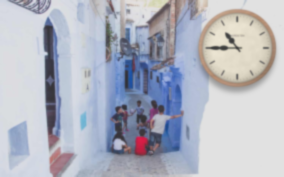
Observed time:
h=10 m=45
